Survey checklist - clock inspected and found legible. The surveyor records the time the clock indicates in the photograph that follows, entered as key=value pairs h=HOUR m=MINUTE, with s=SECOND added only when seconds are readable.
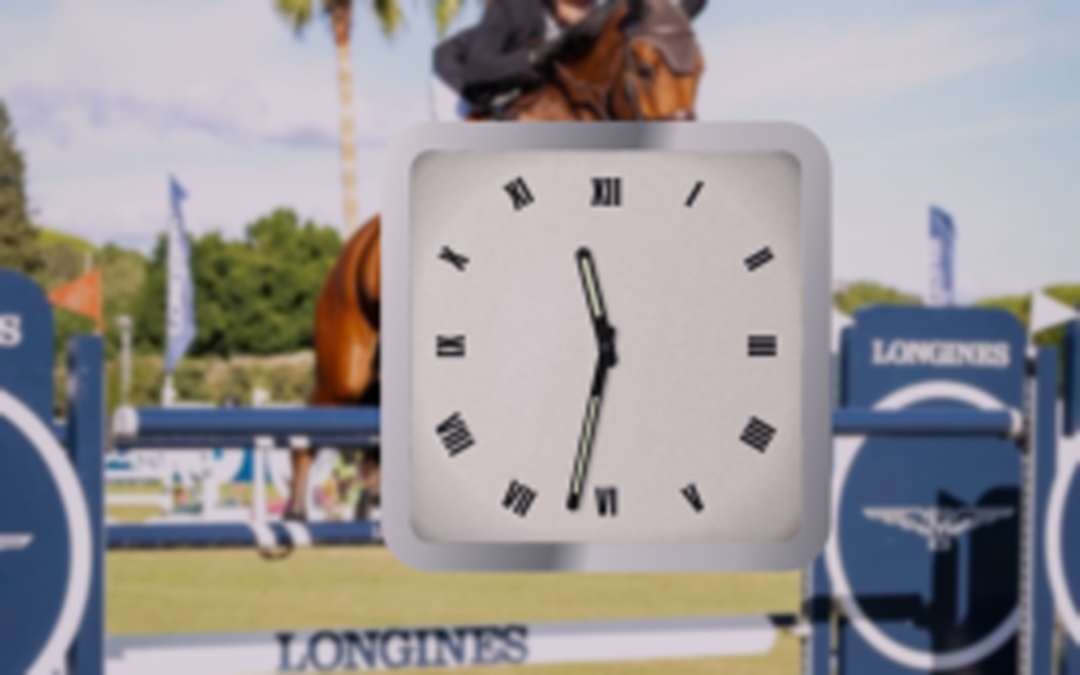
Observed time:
h=11 m=32
